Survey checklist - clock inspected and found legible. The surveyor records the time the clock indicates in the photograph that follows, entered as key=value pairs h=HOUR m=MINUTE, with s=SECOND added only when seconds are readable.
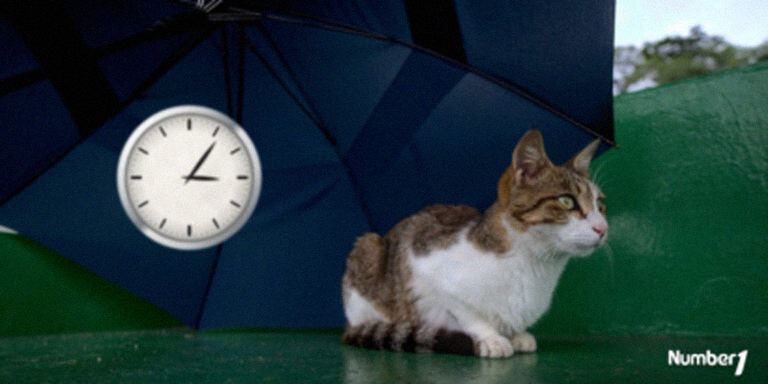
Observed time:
h=3 m=6
